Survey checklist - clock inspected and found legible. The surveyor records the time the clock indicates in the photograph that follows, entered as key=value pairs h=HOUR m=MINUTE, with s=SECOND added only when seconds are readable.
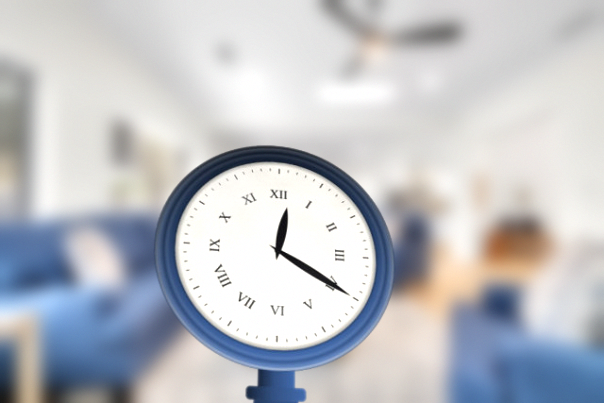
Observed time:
h=12 m=20
